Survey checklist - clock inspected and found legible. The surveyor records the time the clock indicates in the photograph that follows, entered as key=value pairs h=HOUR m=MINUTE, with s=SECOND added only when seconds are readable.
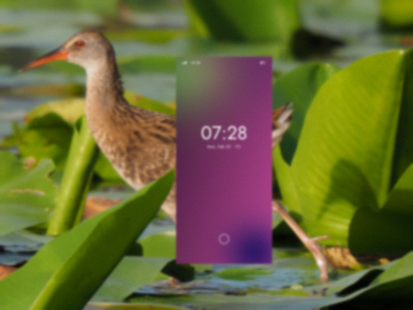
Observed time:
h=7 m=28
